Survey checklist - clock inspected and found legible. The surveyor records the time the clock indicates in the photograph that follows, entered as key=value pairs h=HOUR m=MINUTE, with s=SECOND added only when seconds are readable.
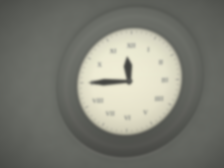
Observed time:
h=11 m=45
